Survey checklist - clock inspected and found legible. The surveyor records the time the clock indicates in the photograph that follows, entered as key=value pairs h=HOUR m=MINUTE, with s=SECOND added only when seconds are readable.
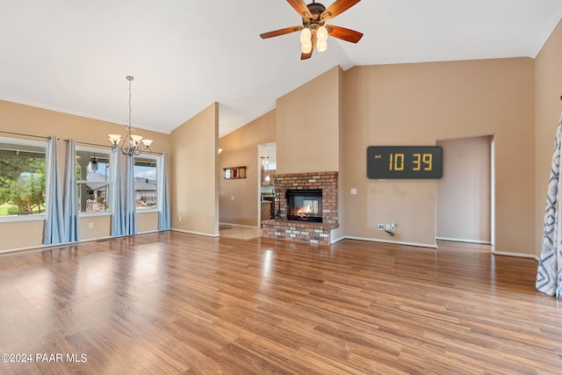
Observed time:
h=10 m=39
